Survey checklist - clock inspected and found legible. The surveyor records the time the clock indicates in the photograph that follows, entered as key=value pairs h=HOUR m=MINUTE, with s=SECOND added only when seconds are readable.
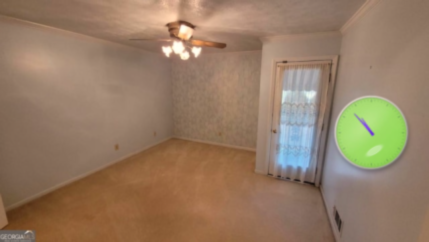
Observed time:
h=10 m=53
